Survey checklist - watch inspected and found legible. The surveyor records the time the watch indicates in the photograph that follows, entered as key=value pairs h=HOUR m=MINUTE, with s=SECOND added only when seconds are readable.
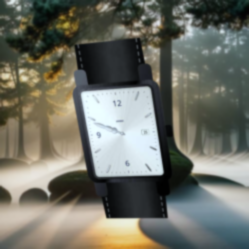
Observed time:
h=9 m=49
